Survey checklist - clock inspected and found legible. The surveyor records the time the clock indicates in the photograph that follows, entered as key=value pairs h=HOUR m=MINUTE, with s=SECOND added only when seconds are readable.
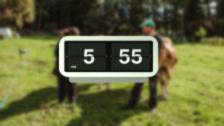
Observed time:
h=5 m=55
